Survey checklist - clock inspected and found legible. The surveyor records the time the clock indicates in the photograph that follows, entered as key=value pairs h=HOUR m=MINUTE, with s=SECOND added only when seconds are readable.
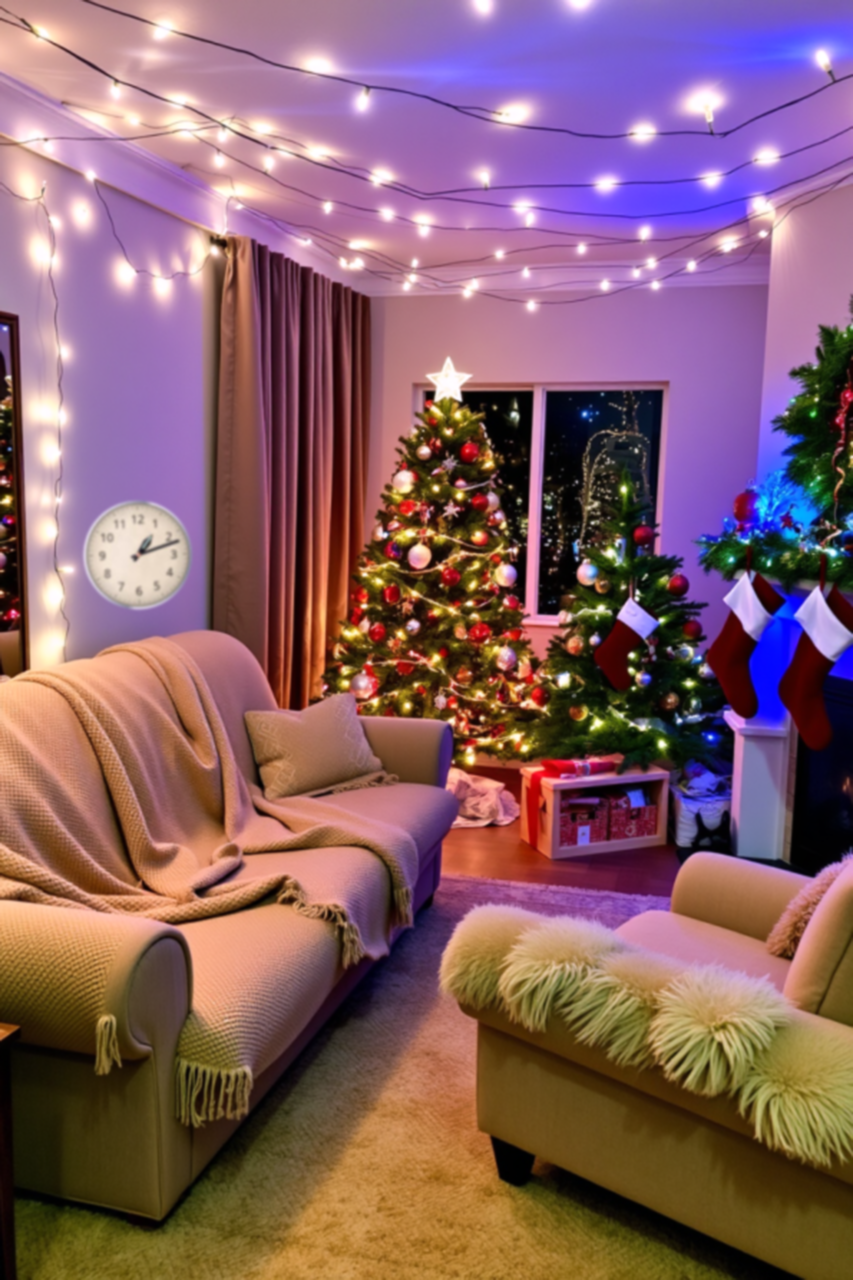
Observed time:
h=1 m=12
